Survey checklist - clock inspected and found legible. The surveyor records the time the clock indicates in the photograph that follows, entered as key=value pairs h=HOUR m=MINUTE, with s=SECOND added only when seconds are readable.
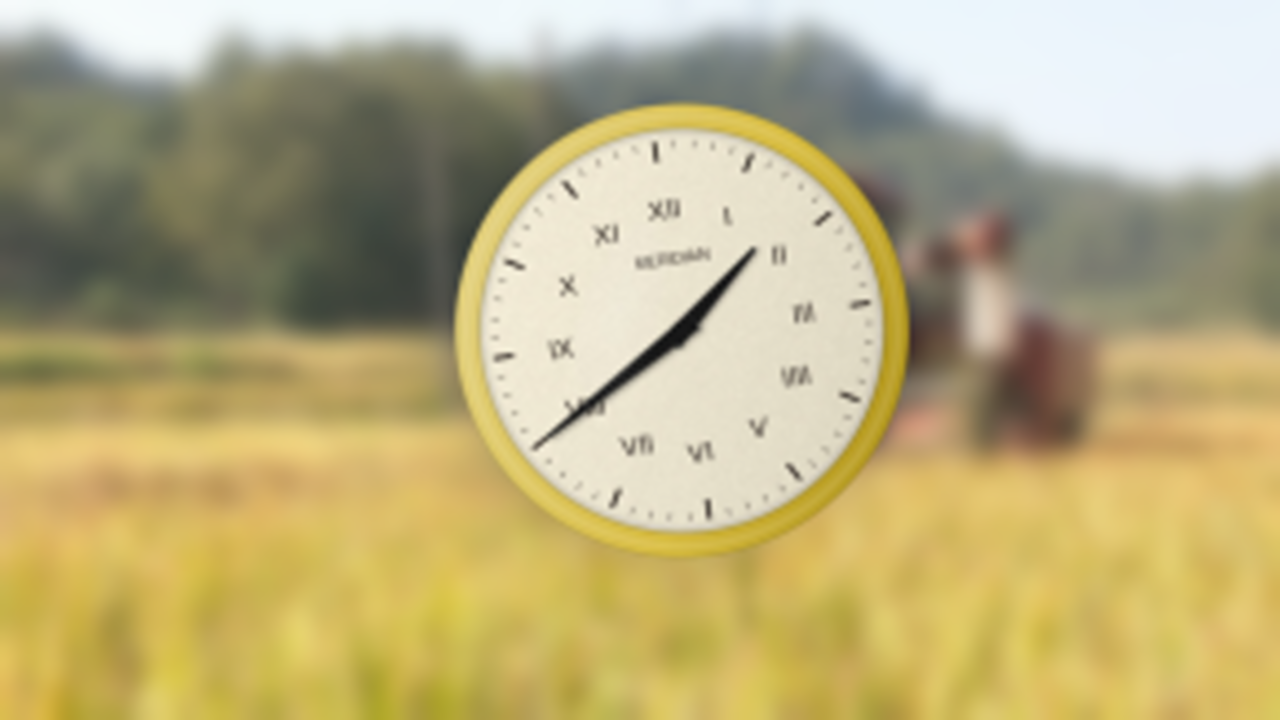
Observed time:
h=1 m=40
